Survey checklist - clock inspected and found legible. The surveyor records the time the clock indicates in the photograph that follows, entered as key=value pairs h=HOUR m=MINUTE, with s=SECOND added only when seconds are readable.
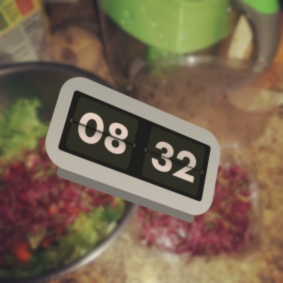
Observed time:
h=8 m=32
